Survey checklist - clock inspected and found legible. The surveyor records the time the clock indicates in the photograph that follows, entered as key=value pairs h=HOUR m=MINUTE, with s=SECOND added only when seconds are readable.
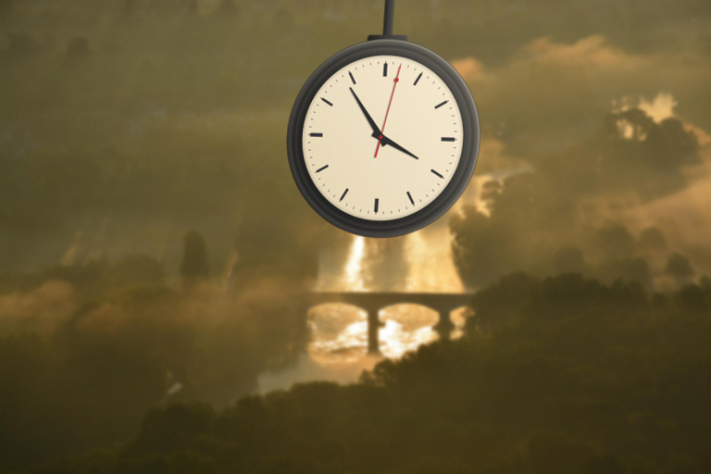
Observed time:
h=3 m=54 s=2
